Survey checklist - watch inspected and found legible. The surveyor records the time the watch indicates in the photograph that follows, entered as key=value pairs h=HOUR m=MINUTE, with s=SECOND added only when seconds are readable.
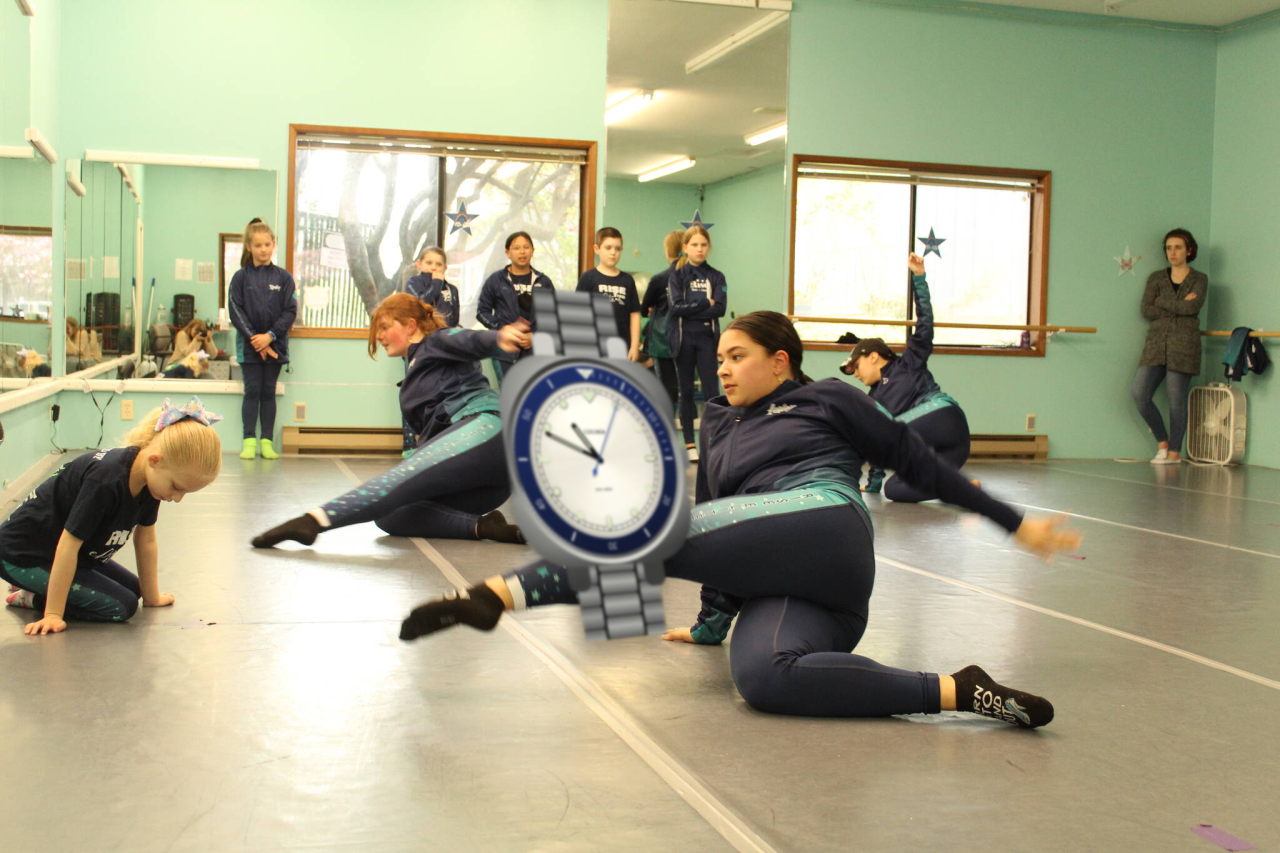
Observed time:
h=10 m=49 s=5
